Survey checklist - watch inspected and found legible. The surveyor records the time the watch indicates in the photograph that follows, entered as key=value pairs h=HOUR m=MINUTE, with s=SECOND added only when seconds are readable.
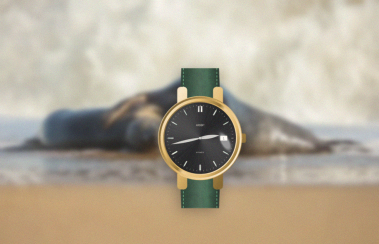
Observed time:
h=2 m=43
